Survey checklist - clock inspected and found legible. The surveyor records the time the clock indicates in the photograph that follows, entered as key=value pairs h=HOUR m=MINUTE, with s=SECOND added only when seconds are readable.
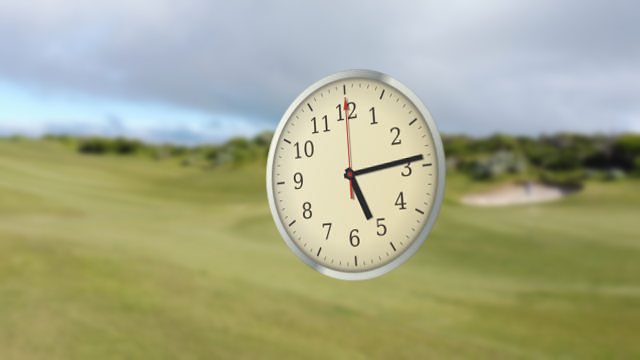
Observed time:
h=5 m=14 s=0
